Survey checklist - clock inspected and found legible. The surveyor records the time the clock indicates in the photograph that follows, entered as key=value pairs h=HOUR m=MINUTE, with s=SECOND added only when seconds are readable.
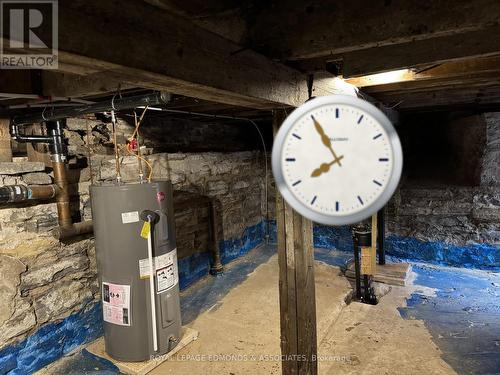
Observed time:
h=7 m=55
